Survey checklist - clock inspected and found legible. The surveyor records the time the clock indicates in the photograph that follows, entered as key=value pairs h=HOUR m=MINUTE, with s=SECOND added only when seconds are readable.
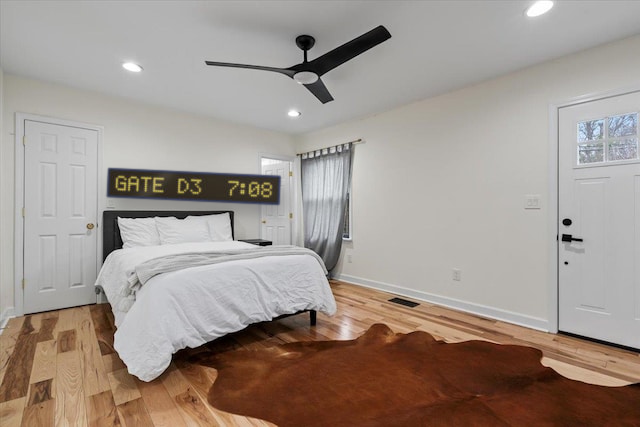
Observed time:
h=7 m=8
